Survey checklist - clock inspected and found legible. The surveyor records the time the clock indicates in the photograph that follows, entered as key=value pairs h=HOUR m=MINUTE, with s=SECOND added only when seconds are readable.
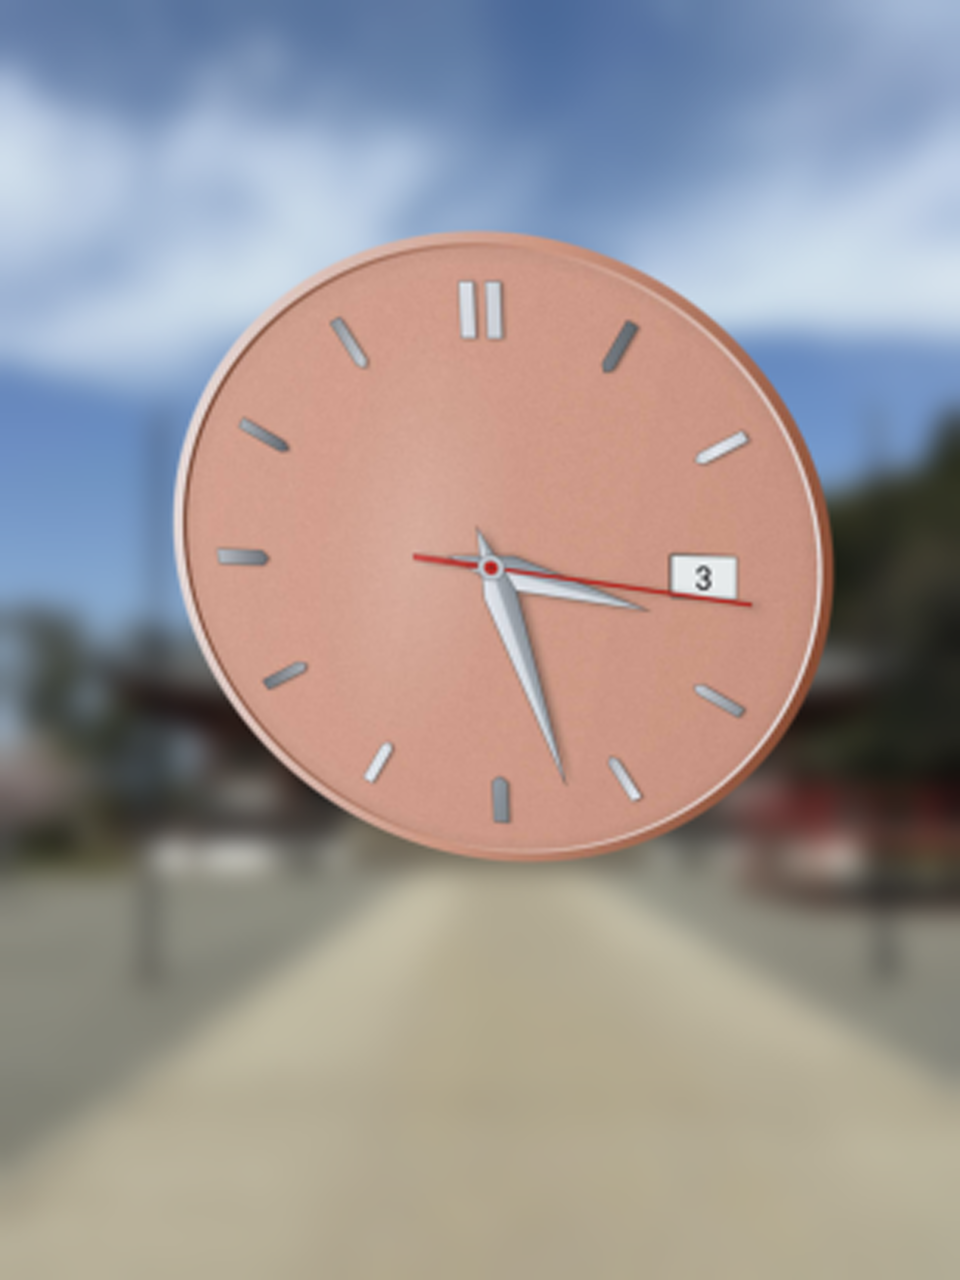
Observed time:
h=3 m=27 s=16
